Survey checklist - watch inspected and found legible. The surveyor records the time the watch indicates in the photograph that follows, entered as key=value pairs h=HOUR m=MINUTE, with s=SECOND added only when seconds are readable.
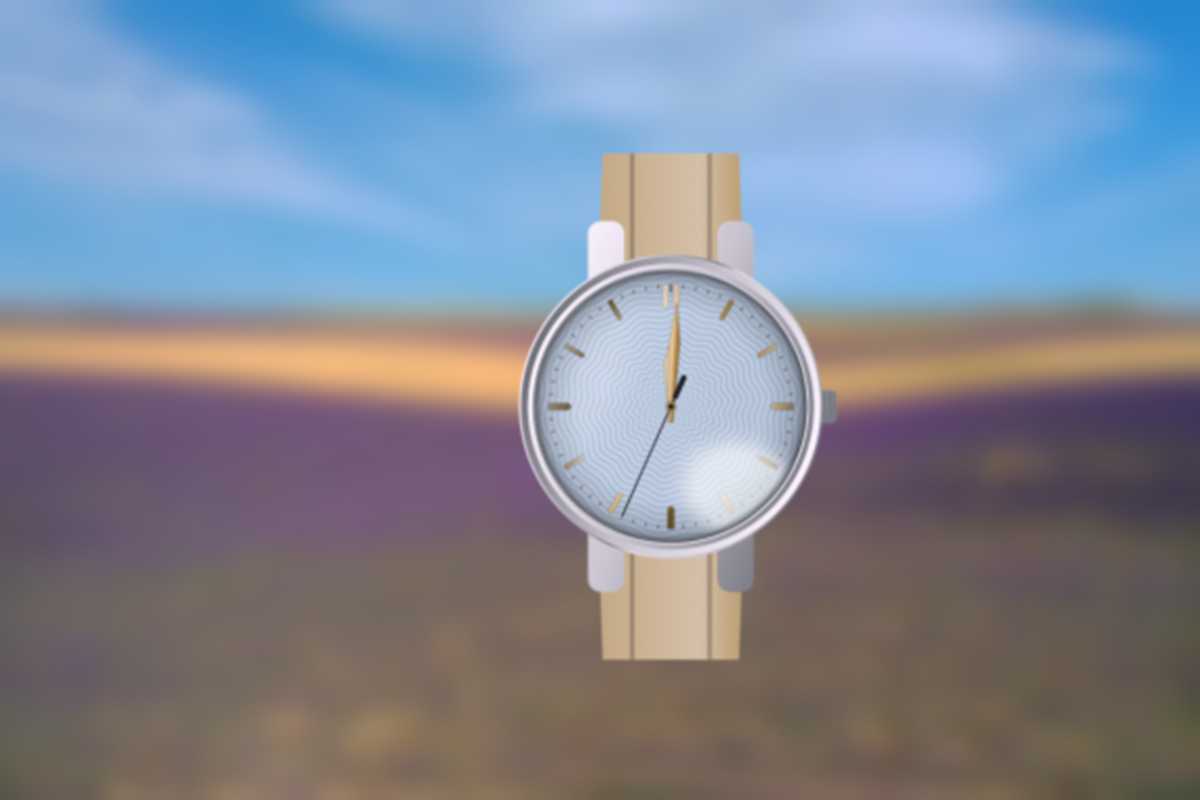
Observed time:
h=12 m=0 s=34
